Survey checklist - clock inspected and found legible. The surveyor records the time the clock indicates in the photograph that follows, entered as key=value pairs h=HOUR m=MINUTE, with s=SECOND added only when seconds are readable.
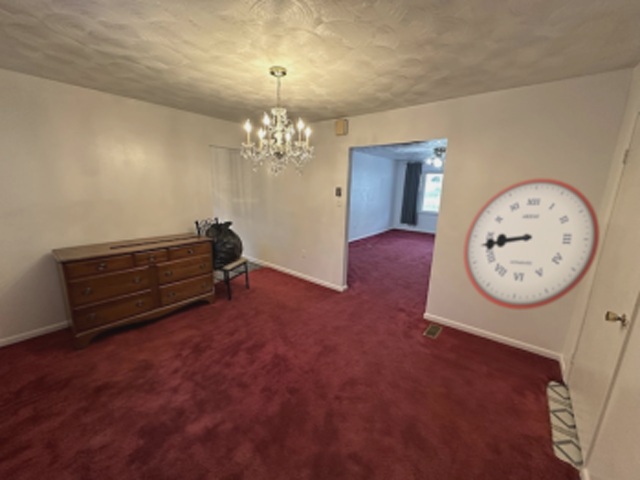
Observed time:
h=8 m=43
